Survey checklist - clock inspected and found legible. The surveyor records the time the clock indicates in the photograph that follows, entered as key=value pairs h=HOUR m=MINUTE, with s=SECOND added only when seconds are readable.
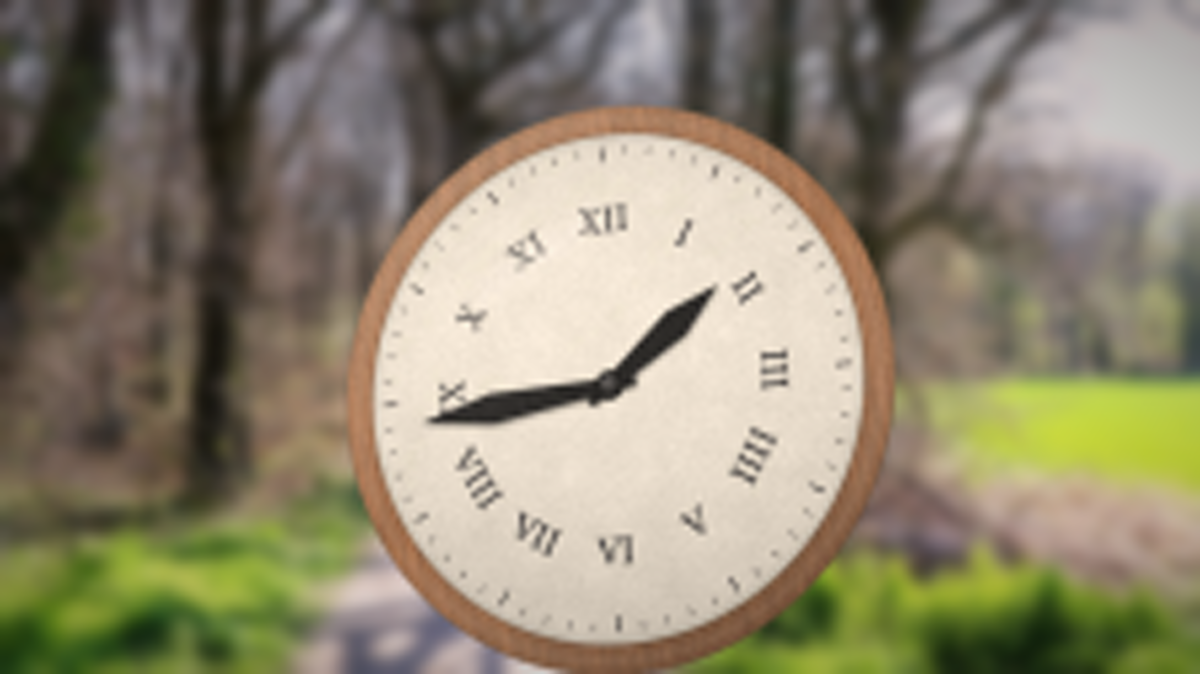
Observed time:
h=1 m=44
